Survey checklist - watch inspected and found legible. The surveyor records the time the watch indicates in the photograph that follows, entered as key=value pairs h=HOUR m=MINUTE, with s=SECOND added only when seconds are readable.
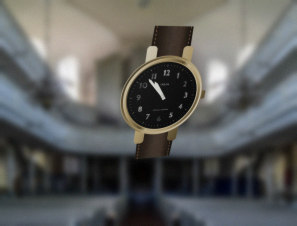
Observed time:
h=10 m=53
